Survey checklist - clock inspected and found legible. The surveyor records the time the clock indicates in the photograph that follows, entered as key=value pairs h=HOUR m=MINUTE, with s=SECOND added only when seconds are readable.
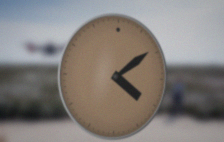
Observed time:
h=4 m=9
